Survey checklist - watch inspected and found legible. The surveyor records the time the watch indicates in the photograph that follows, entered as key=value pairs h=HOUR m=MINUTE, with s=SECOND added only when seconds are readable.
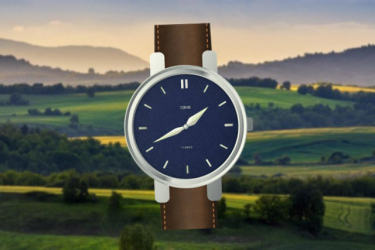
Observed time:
h=1 m=41
